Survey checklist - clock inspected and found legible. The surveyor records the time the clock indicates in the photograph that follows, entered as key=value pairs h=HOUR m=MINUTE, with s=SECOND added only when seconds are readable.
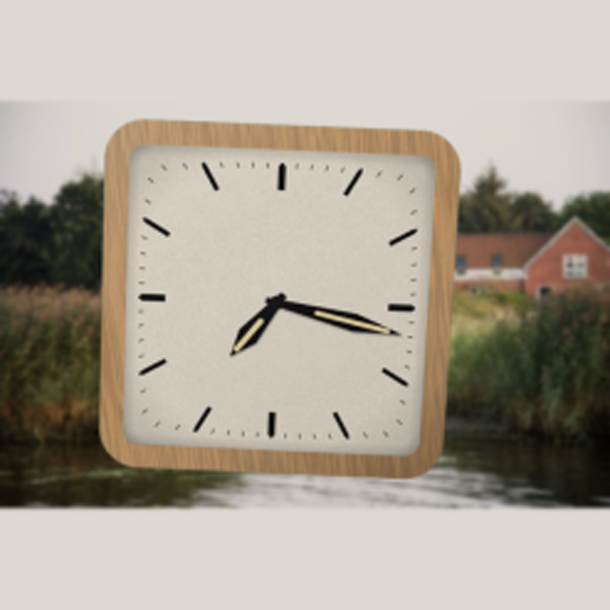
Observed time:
h=7 m=17
